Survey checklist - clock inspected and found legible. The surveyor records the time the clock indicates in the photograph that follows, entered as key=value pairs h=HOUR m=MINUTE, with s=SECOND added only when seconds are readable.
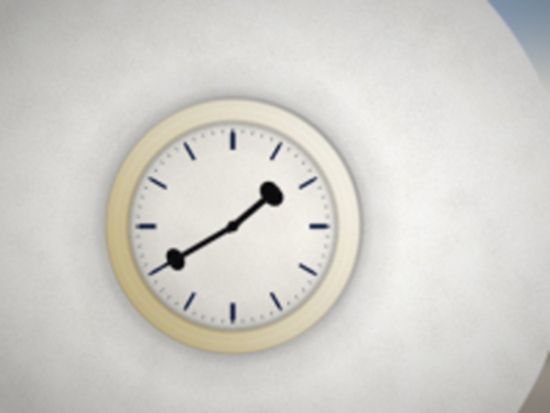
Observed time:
h=1 m=40
